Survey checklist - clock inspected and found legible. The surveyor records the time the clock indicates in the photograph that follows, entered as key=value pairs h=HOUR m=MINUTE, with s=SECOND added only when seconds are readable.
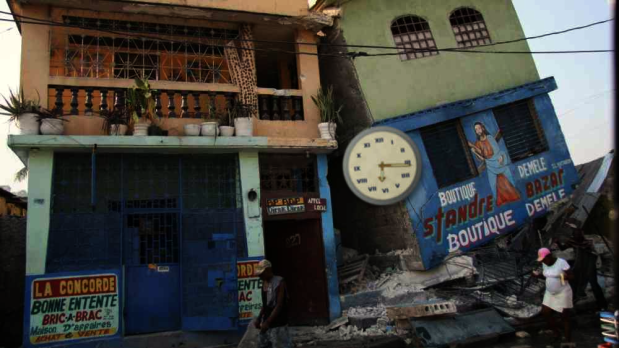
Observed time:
h=6 m=16
